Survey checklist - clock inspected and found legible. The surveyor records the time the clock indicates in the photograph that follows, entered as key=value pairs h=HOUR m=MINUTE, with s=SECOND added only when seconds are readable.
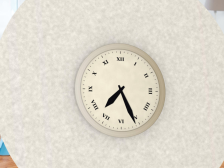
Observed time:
h=7 m=26
